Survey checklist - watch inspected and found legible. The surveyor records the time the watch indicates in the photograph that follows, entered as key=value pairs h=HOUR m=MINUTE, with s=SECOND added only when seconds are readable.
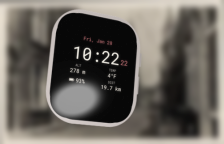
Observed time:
h=10 m=22
